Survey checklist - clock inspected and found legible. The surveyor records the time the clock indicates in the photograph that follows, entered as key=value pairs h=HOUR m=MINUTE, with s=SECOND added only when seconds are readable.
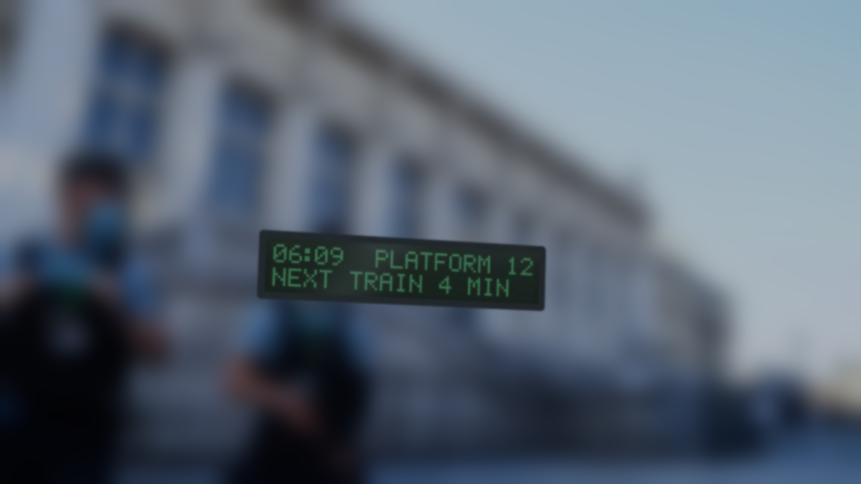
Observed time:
h=6 m=9
